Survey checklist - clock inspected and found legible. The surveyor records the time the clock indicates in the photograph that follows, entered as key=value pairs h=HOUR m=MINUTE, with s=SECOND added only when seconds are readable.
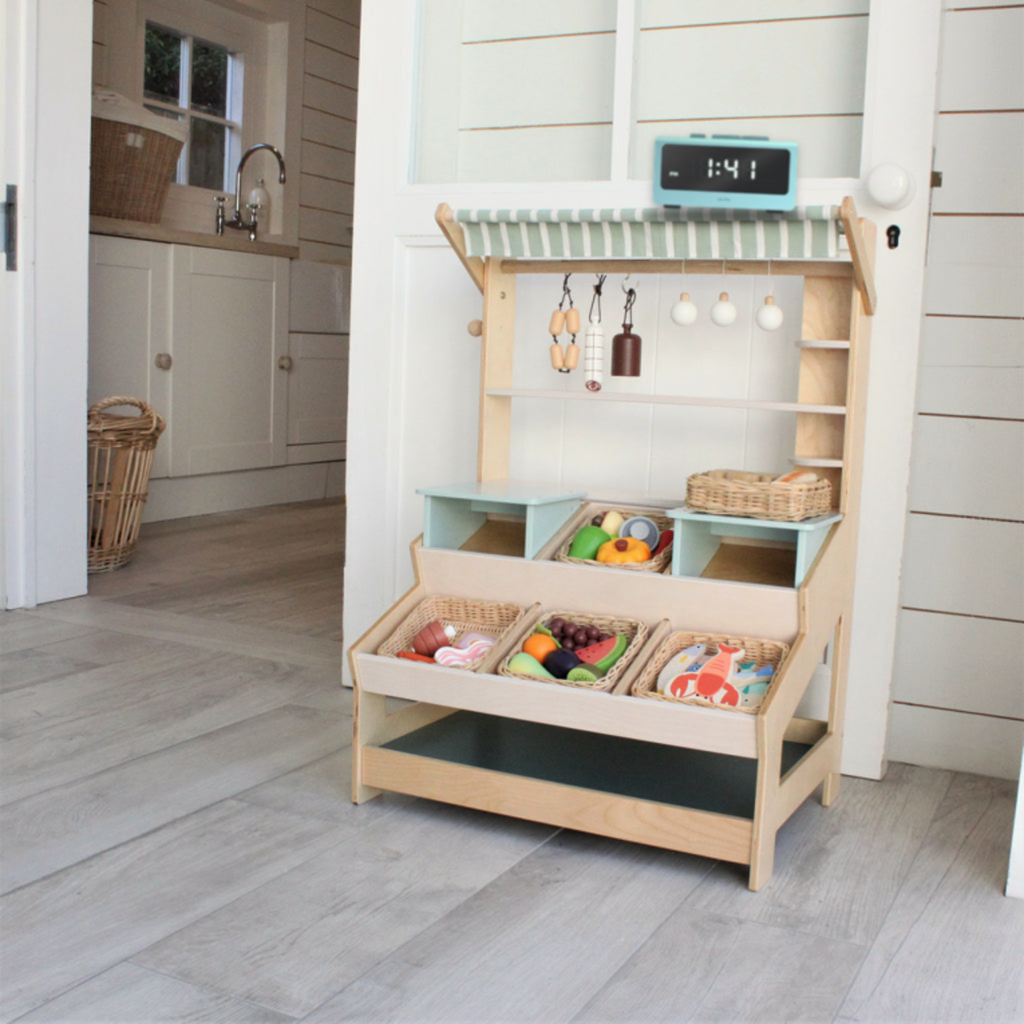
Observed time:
h=1 m=41
